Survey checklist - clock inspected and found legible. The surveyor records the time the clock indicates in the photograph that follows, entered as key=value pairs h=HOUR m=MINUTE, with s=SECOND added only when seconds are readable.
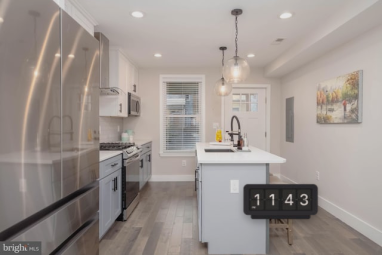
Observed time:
h=11 m=43
